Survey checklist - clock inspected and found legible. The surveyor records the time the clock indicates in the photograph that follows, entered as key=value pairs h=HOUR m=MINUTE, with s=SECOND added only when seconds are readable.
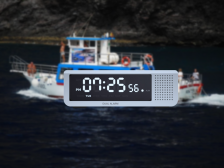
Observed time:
h=7 m=25 s=56
